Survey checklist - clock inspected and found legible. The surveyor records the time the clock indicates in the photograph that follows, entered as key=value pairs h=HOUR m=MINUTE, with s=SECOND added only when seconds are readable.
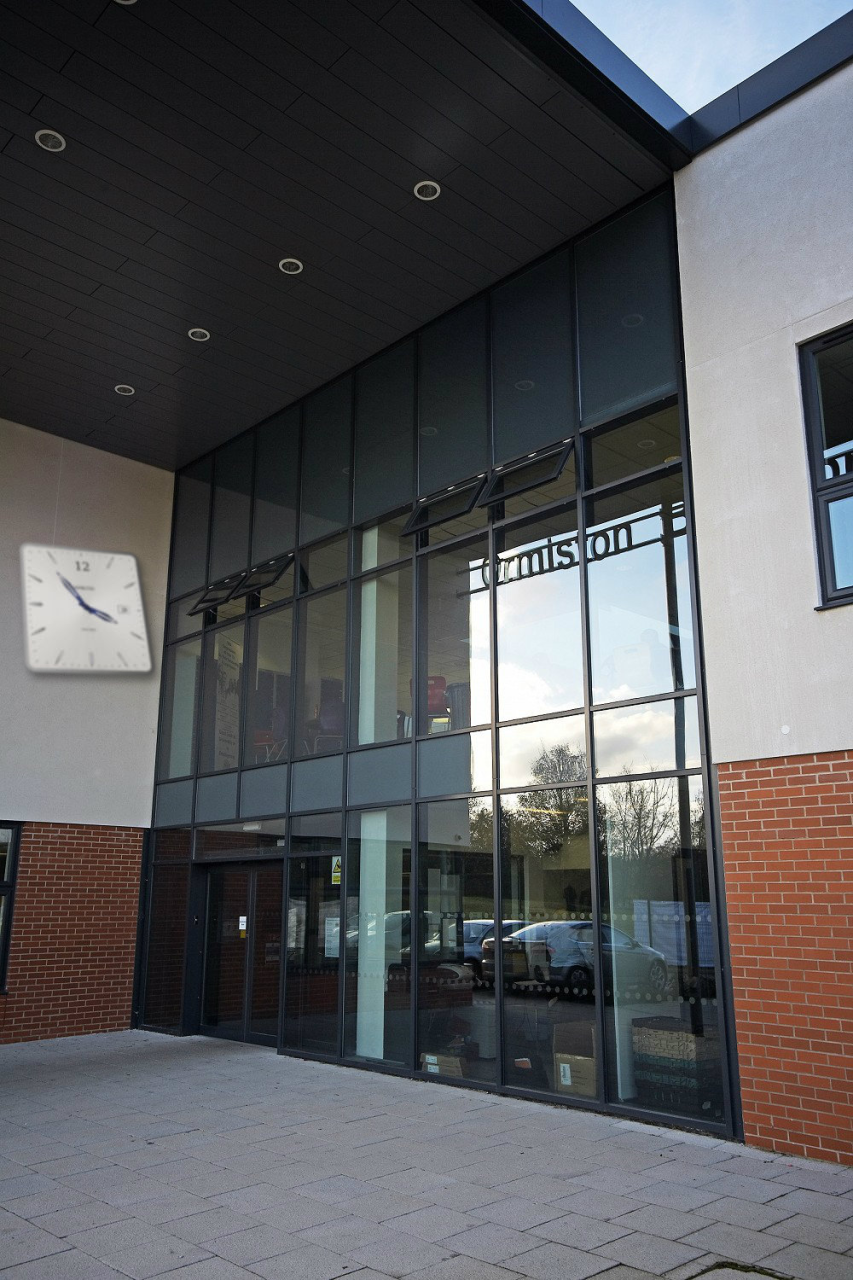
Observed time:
h=3 m=54
